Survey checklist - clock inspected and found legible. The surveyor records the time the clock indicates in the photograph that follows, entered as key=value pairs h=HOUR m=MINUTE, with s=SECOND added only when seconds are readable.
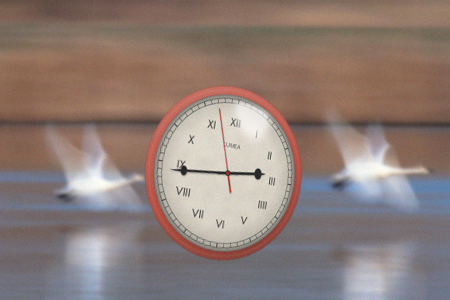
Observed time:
h=2 m=43 s=57
